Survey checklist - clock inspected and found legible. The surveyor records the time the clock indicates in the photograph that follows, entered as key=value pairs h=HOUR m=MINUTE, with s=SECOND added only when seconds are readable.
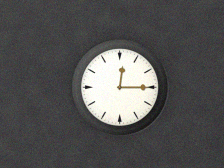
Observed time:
h=12 m=15
